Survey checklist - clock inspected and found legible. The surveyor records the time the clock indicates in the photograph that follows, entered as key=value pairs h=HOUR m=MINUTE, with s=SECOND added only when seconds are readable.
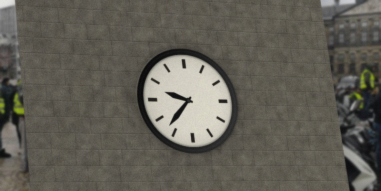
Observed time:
h=9 m=37
